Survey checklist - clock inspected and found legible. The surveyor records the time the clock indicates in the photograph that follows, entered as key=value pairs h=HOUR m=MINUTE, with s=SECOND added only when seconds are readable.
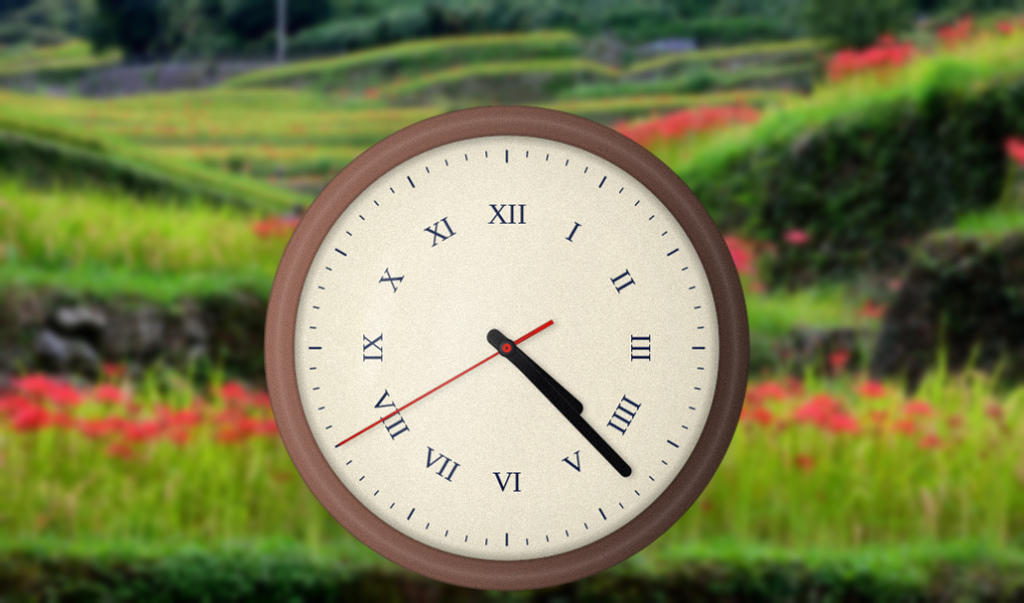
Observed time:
h=4 m=22 s=40
